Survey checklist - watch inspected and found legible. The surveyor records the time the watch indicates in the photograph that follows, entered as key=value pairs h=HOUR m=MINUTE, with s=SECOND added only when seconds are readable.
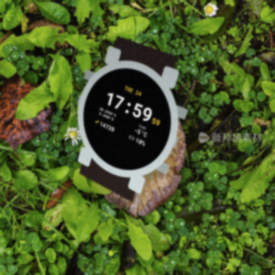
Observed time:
h=17 m=59
